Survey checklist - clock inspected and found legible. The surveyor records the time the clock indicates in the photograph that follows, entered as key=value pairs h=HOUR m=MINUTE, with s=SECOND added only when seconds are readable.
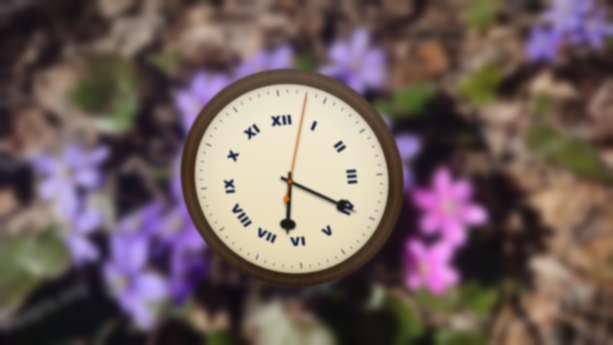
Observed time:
h=6 m=20 s=3
